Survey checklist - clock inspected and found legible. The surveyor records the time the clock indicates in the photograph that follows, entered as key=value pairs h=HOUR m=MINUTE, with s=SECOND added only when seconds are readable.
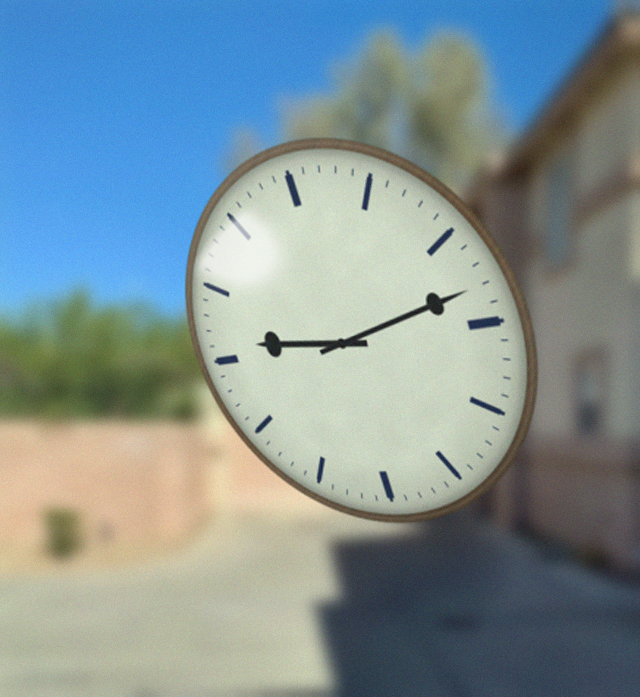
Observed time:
h=9 m=13
